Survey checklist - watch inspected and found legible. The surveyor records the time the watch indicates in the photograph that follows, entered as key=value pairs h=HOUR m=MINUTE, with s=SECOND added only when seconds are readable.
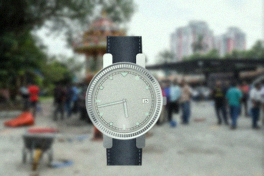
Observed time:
h=5 m=43
